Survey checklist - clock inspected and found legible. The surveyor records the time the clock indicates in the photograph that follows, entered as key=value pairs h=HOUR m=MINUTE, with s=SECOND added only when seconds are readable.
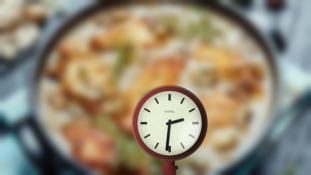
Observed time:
h=2 m=31
